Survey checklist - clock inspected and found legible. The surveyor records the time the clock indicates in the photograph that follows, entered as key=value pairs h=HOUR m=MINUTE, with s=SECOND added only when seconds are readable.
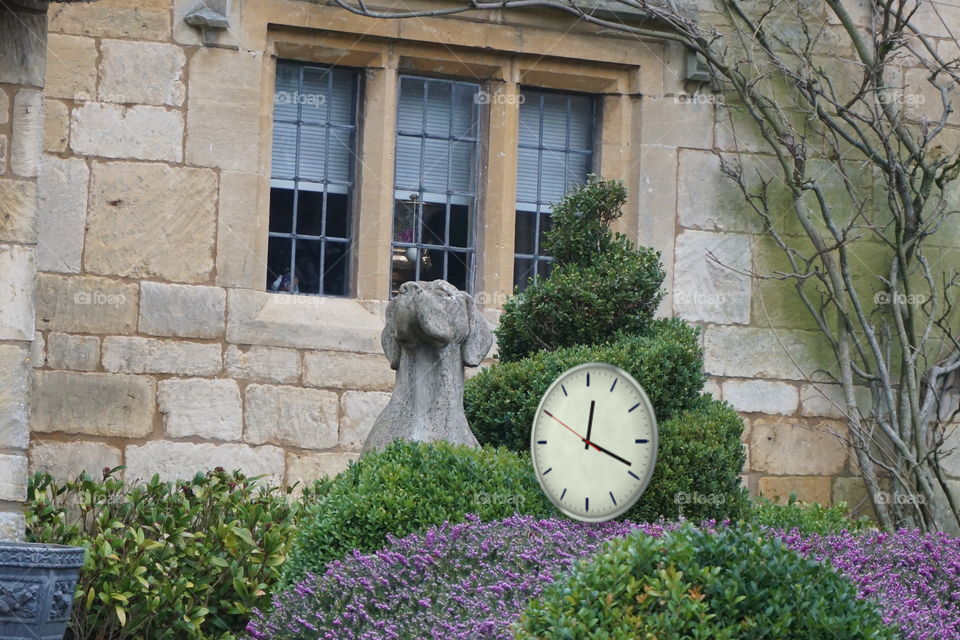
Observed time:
h=12 m=18 s=50
